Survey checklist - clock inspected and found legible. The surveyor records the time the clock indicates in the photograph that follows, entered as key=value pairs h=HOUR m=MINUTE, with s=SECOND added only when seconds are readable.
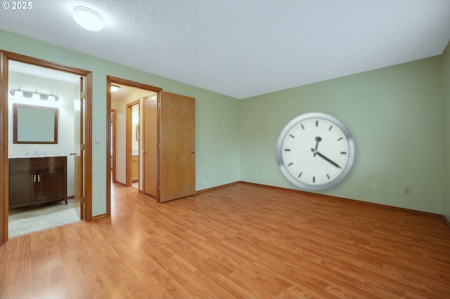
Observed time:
h=12 m=20
